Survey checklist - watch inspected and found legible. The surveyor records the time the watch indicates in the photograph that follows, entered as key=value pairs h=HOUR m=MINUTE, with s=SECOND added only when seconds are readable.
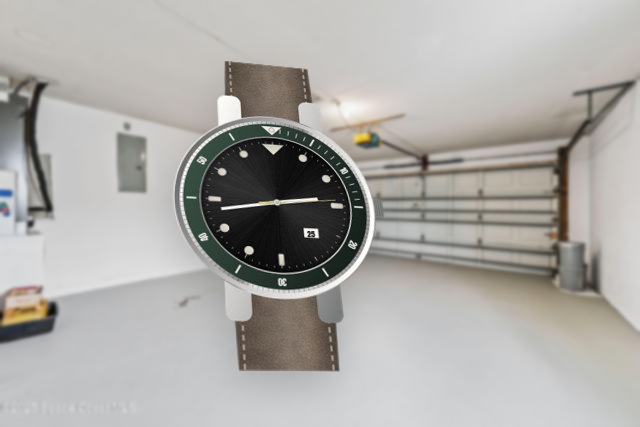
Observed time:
h=2 m=43 s=14
